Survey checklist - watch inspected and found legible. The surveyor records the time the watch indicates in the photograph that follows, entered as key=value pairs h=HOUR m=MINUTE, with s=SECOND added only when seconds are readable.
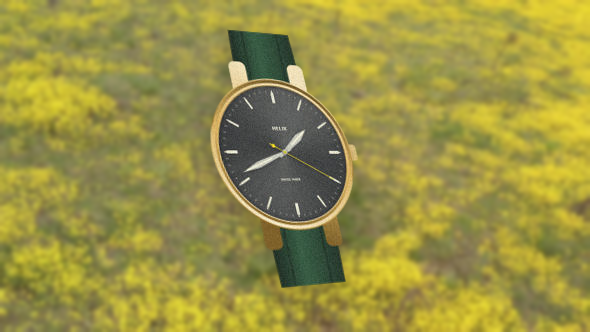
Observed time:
h=1 m=41 s=20
